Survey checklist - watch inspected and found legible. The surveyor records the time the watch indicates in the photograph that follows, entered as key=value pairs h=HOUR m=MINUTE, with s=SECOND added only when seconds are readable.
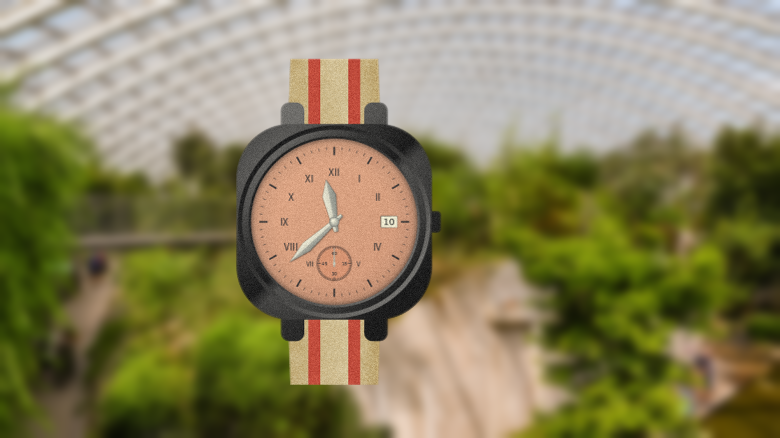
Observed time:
h=11 m=38
